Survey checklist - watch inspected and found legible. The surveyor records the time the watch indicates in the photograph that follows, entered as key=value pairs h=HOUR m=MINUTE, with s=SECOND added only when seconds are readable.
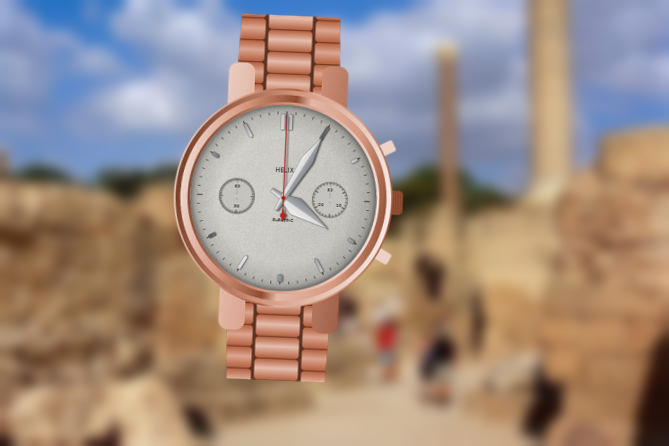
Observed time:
h=4 m=5
